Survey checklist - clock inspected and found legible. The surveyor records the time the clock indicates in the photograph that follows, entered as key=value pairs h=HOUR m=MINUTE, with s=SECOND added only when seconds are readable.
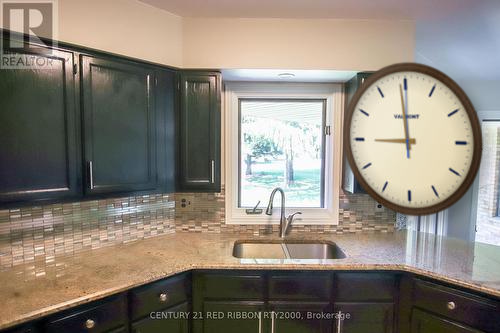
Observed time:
h=8 m=59 s=0
